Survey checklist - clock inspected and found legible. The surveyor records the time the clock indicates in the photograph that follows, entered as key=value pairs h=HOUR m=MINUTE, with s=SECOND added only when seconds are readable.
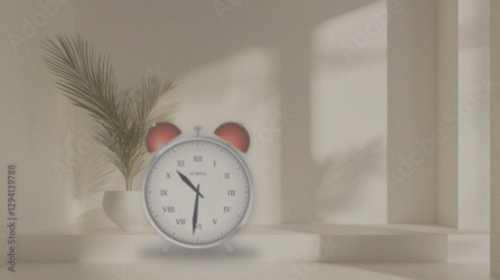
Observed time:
h=10 m=31
